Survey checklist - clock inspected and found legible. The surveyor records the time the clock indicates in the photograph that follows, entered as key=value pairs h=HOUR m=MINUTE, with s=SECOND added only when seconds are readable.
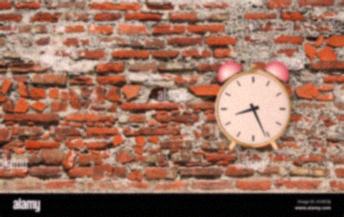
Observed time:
h=8 m=26
